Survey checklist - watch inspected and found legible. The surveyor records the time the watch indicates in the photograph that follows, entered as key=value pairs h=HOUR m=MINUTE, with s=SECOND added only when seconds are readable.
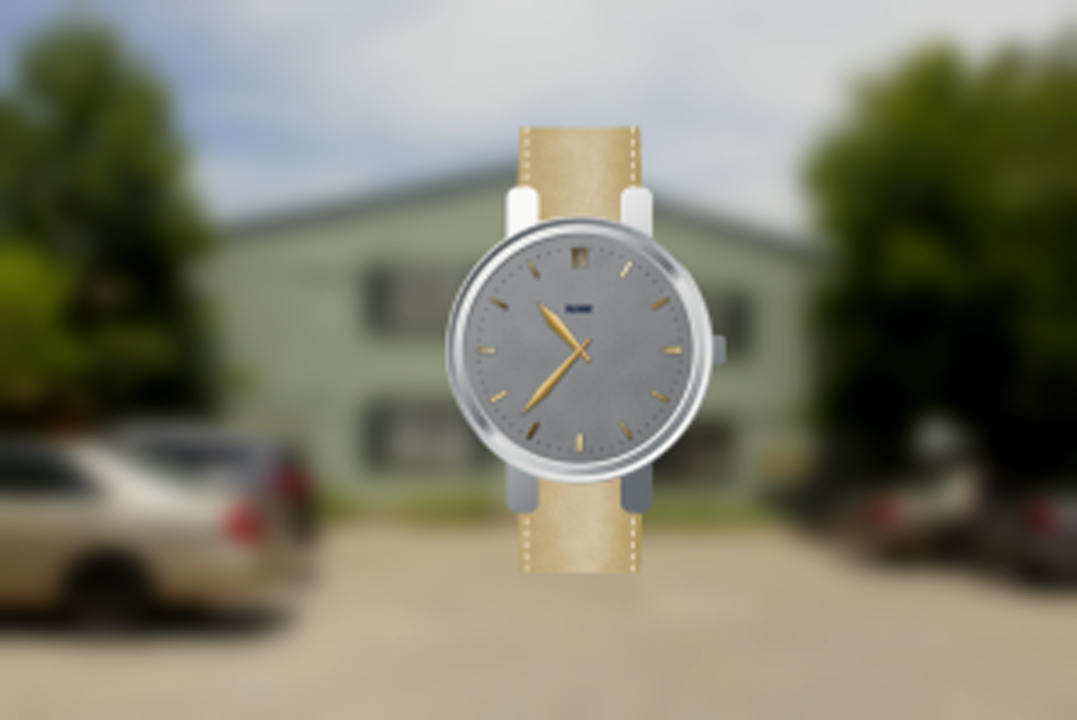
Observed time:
h=10 m=37
